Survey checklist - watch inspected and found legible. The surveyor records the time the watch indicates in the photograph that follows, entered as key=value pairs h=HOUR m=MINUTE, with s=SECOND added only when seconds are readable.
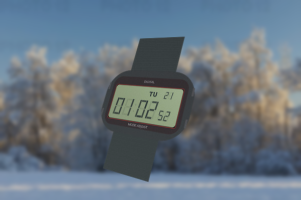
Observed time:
h=1 m=2 s=52
